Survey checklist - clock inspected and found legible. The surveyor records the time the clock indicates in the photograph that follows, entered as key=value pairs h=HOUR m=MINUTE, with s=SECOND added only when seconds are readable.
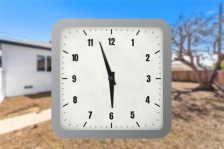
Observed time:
h=5 m=57
